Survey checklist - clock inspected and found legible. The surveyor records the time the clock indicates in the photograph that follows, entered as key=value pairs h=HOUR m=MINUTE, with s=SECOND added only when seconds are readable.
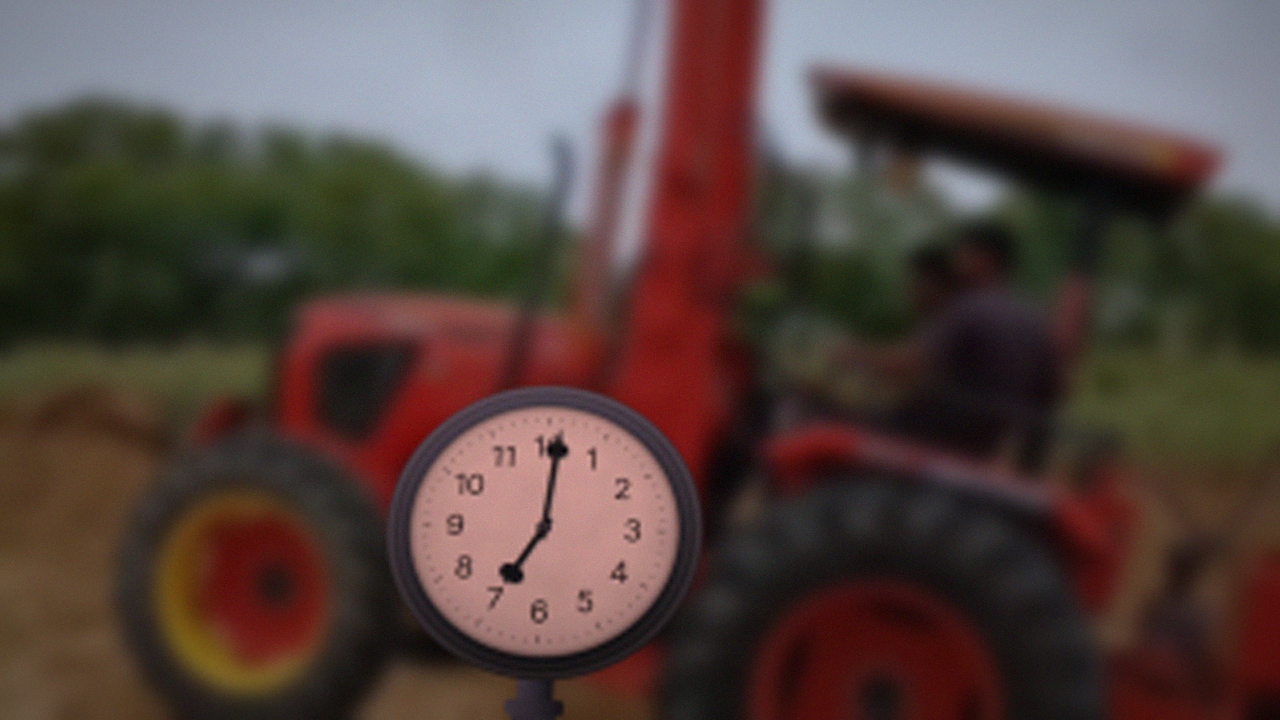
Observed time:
h=7 m=1
